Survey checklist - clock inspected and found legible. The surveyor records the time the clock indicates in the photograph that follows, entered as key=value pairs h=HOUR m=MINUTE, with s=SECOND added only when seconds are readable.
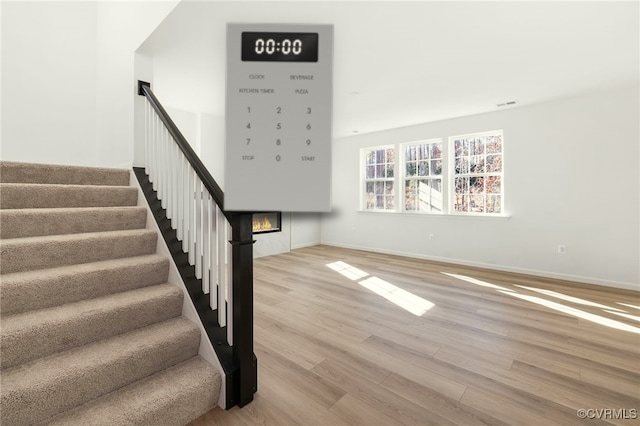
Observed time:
h=0 m=0
